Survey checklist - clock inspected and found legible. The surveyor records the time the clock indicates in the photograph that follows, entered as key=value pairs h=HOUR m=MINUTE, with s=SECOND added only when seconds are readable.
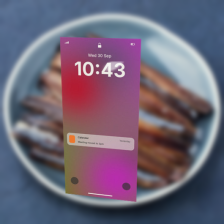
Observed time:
h=10 m=43
